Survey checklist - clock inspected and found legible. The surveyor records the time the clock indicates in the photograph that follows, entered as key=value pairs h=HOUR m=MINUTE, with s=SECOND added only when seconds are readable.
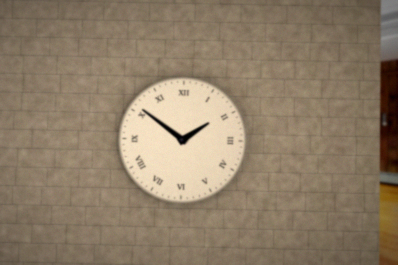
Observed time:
h=1 m=51
